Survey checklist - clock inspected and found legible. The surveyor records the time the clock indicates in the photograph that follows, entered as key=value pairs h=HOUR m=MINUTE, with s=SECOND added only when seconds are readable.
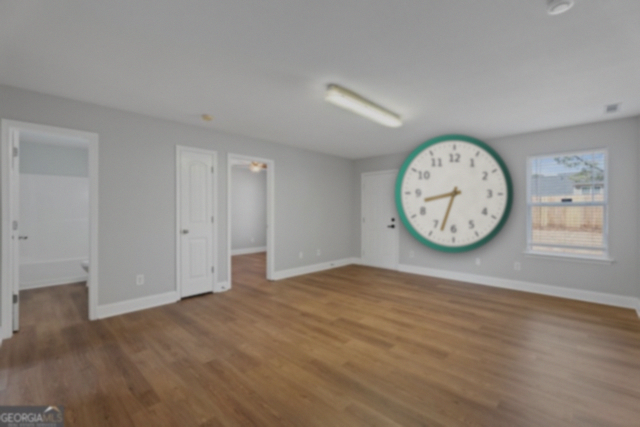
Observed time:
h=8 m=33
